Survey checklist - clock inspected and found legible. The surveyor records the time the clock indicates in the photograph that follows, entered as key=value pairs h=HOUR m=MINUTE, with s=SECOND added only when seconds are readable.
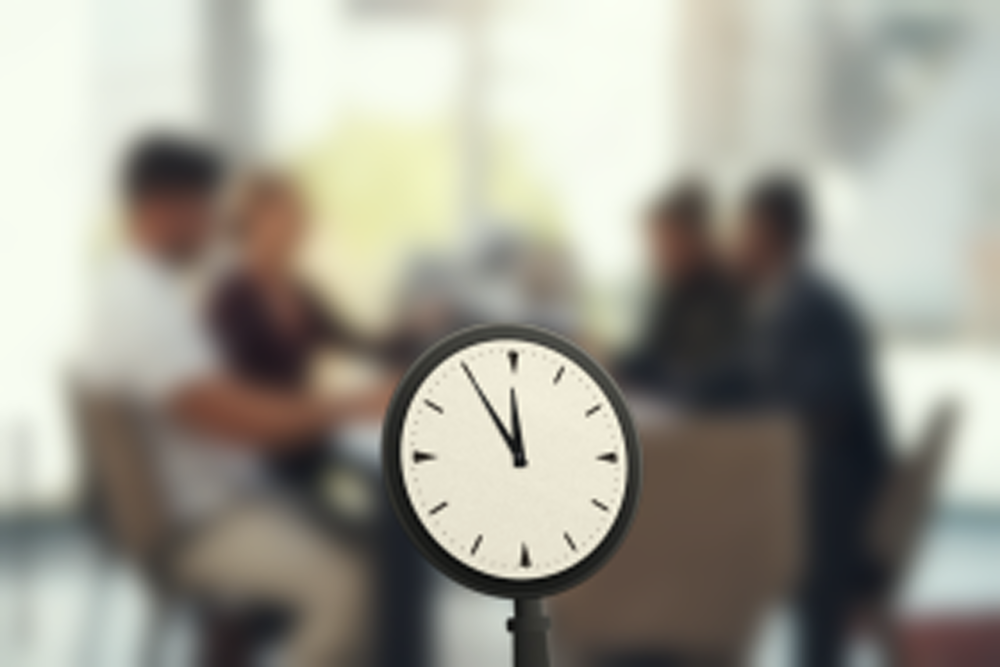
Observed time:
h=11 m=55
